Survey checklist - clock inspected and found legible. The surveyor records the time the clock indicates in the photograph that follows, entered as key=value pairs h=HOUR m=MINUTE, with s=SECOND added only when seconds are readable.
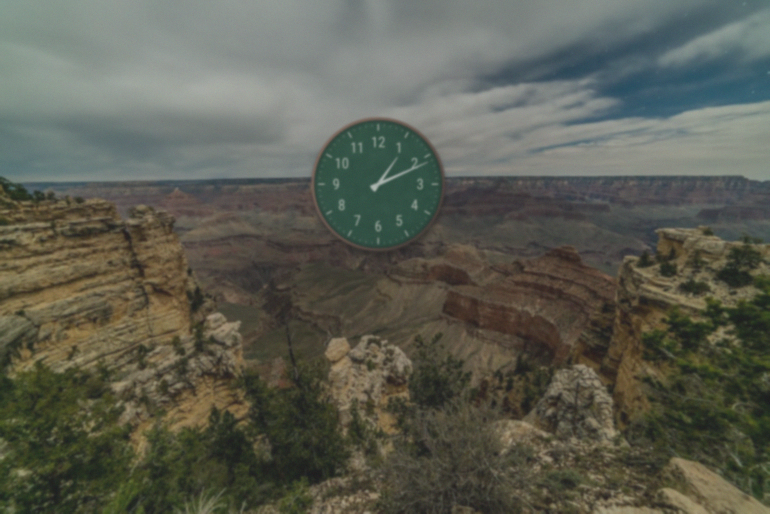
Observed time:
h=1 m=11
